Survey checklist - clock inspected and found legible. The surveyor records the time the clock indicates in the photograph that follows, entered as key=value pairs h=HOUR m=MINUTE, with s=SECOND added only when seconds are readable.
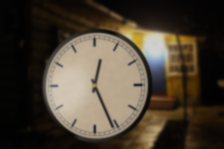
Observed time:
h=12 m=26
